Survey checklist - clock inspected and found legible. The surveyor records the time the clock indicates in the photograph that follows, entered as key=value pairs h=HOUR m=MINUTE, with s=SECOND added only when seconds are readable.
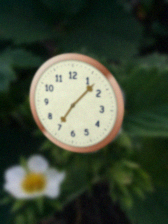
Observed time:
h=7 m=7
